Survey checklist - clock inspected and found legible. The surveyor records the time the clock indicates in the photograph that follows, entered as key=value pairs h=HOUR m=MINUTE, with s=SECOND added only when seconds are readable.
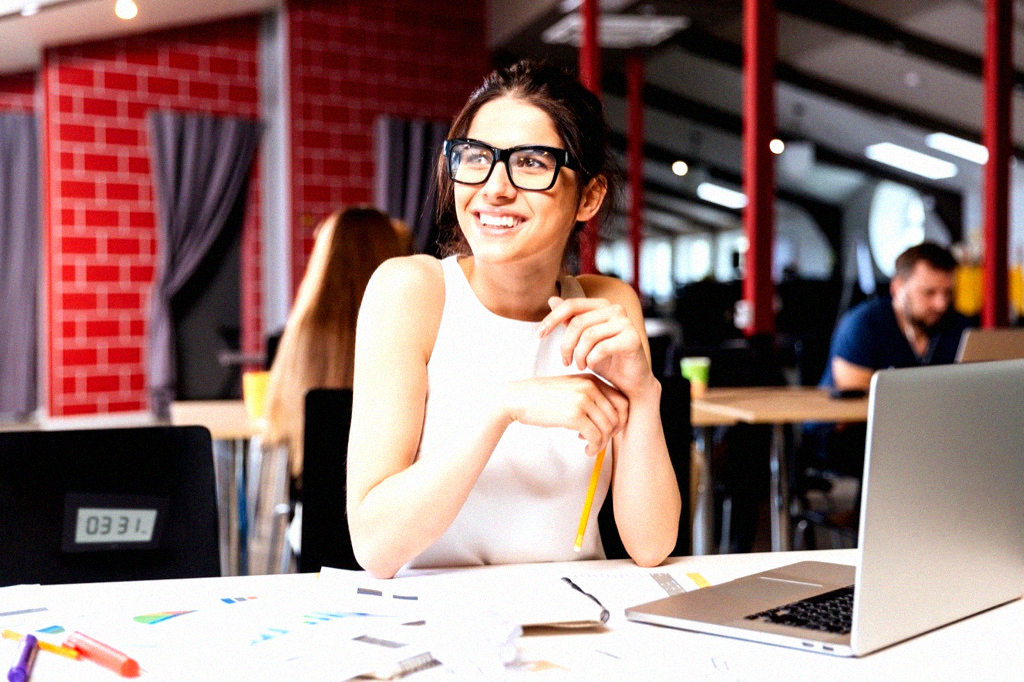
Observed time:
h=3 m=31
